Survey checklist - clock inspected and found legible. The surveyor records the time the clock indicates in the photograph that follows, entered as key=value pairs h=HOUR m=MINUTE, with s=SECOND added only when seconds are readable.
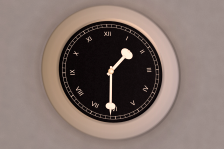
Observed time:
h=1 m=31
